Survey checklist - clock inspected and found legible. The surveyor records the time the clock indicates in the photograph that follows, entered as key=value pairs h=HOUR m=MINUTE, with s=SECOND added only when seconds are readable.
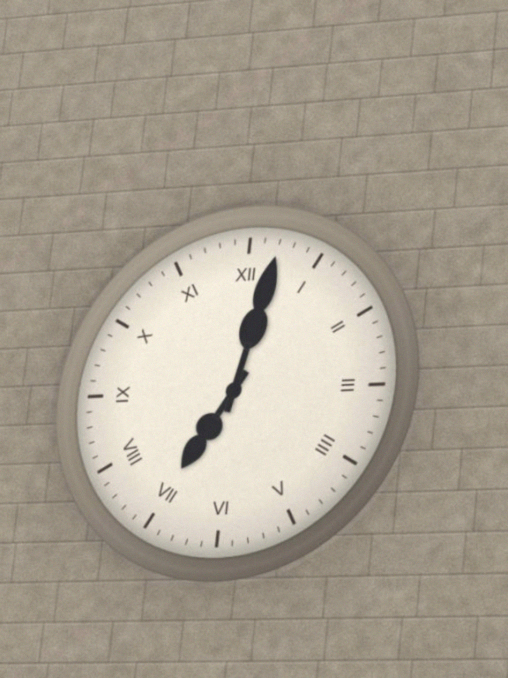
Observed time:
h=7 m=2
